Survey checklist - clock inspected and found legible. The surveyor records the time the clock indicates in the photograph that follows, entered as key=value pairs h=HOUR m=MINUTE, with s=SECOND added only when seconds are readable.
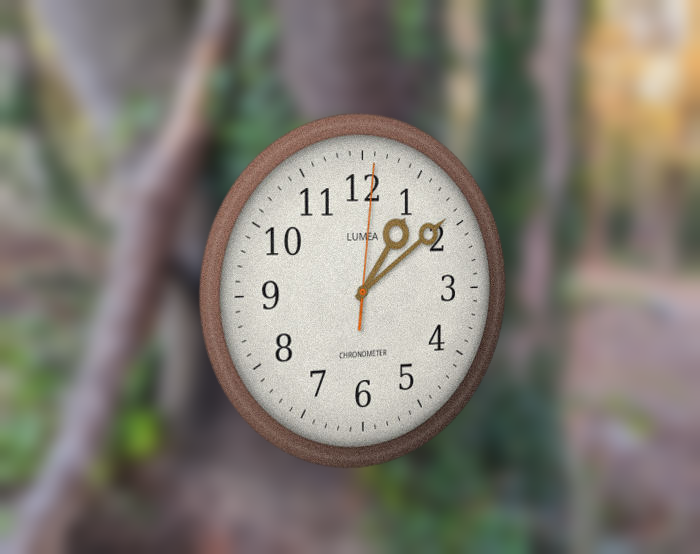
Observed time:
h=1 m=9 s=1
